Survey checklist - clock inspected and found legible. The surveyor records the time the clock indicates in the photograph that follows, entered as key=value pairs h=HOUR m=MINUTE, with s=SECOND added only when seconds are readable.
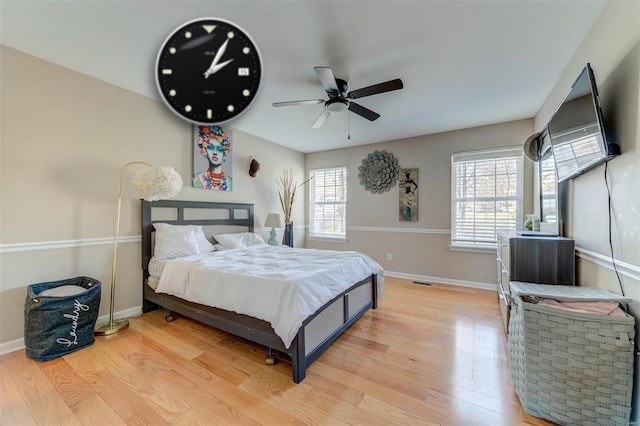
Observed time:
h=2 m=5
